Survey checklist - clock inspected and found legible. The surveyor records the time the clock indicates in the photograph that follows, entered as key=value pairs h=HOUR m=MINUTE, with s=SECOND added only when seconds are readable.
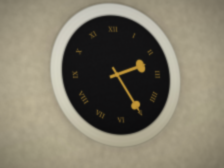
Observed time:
h=2 m=25
